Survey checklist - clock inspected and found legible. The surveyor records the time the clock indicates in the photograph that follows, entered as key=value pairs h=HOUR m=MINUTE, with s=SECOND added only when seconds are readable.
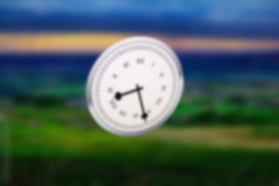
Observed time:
h=8 m=27
